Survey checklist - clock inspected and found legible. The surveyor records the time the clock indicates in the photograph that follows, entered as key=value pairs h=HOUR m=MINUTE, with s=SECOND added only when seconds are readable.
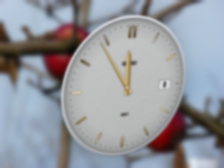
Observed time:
h=11 m=54
